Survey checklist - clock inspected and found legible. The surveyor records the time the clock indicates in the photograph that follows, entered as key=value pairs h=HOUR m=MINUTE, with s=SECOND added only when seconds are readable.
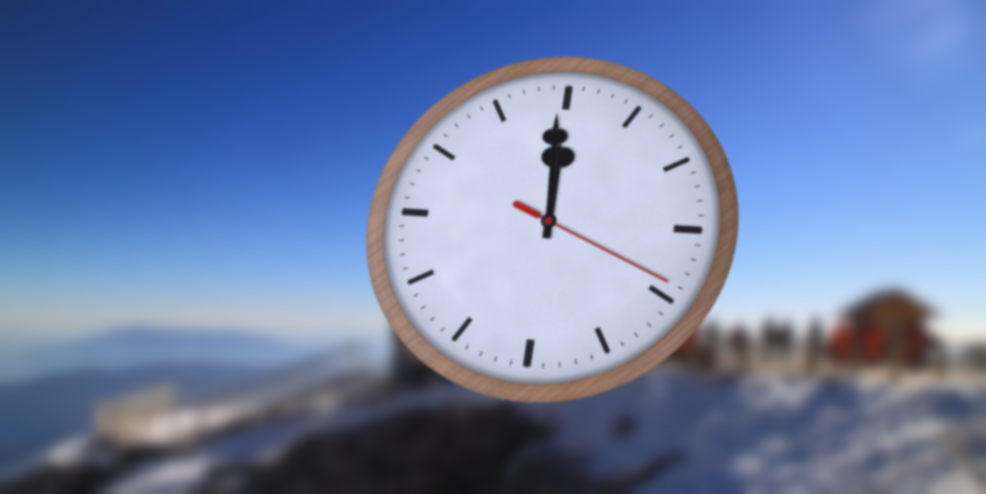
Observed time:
h=11 m=59 s=19
